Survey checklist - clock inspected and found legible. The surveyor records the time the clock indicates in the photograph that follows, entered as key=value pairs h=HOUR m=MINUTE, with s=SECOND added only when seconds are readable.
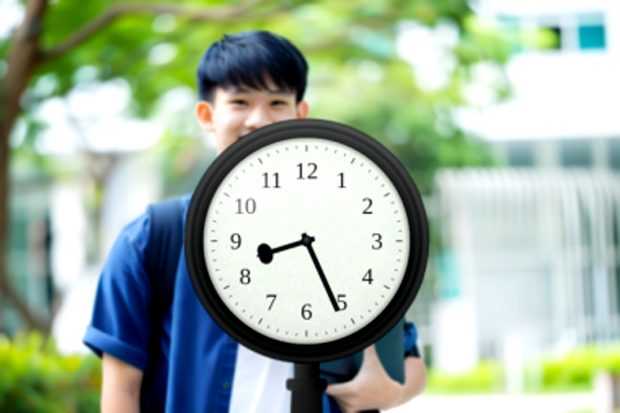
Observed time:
h=8 m=26
